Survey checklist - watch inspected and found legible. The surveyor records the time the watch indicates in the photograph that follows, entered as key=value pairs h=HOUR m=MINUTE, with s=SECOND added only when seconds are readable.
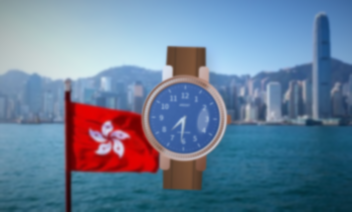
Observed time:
h=7 m=31
